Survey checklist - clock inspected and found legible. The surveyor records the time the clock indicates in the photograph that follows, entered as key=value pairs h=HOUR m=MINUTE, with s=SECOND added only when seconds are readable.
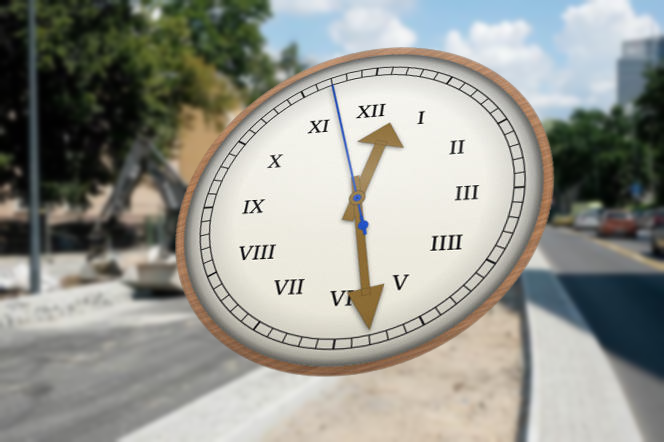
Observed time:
h=12 m=27 s=57
